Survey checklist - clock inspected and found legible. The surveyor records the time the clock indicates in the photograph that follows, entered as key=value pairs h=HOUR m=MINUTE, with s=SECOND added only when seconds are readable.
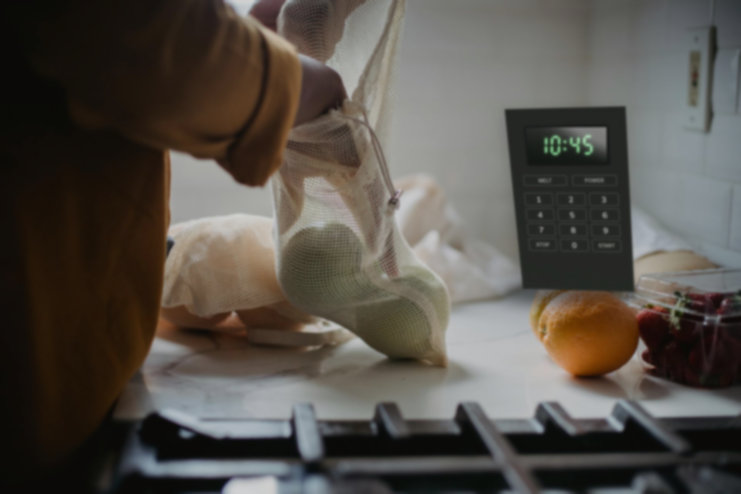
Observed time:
h=10 m=45
